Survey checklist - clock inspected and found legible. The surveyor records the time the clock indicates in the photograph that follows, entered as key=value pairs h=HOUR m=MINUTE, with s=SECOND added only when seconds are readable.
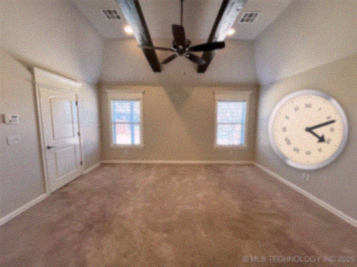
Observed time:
h=4 m=12
